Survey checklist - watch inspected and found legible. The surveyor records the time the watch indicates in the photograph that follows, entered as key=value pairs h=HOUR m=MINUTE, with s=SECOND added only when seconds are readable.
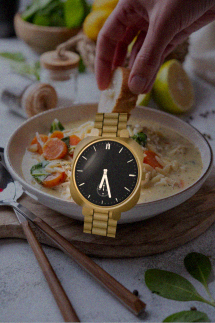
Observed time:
h=6 m=27
